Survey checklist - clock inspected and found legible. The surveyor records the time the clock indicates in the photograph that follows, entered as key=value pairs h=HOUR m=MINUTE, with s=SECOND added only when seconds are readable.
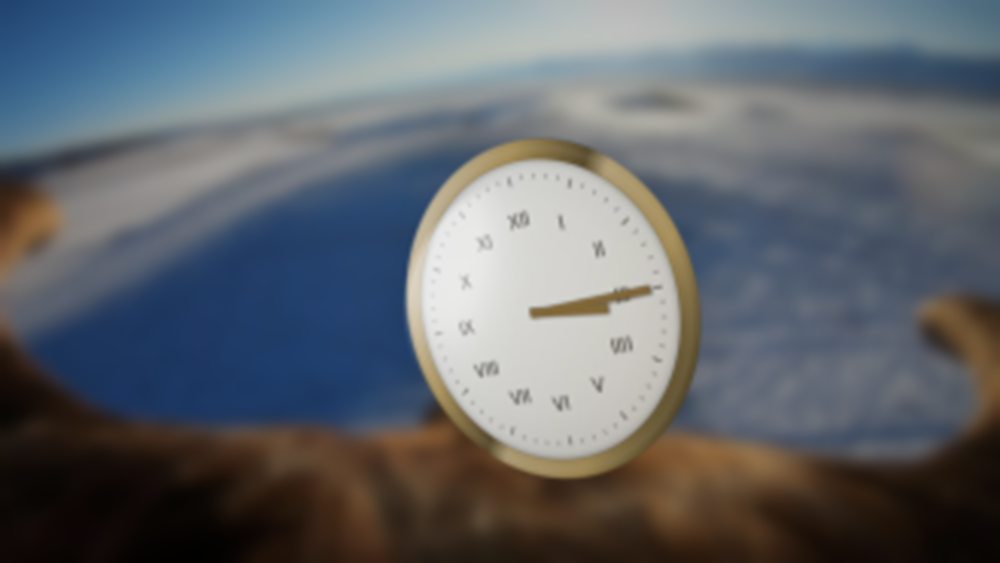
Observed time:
h=3 m=15
